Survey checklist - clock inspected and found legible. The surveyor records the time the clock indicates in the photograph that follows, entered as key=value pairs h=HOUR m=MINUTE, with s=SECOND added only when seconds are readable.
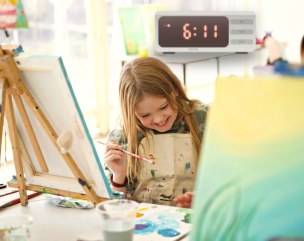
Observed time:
h=6 m=11
